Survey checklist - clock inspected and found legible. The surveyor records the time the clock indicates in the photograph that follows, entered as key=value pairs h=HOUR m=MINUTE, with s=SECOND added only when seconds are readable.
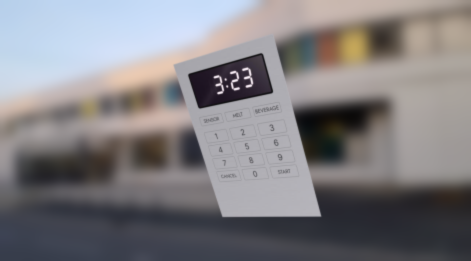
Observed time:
h=3 m=23
